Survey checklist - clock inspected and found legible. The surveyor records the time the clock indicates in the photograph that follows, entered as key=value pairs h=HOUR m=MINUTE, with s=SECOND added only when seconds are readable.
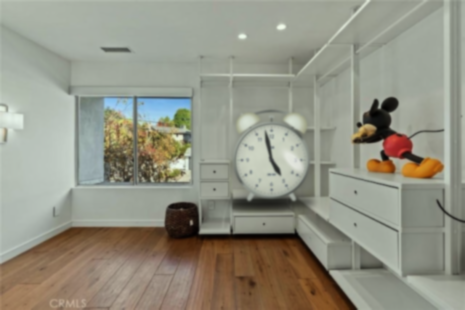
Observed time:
h=4 m=58
